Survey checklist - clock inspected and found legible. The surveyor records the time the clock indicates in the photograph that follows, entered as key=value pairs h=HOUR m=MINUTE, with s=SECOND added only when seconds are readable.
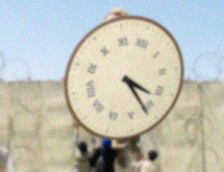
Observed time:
h=3 m=21
